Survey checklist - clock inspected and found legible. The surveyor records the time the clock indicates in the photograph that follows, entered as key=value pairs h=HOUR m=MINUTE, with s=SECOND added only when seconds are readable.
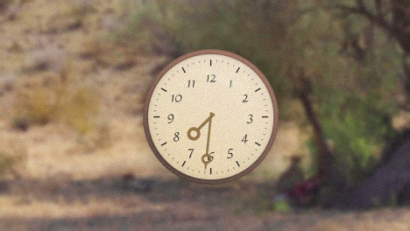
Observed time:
h=7 m=31
